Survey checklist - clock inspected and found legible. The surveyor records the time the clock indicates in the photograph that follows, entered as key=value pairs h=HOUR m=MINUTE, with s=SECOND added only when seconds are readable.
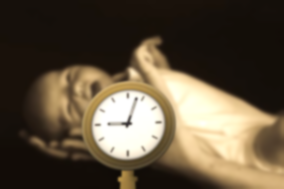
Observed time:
h=9 m=3
